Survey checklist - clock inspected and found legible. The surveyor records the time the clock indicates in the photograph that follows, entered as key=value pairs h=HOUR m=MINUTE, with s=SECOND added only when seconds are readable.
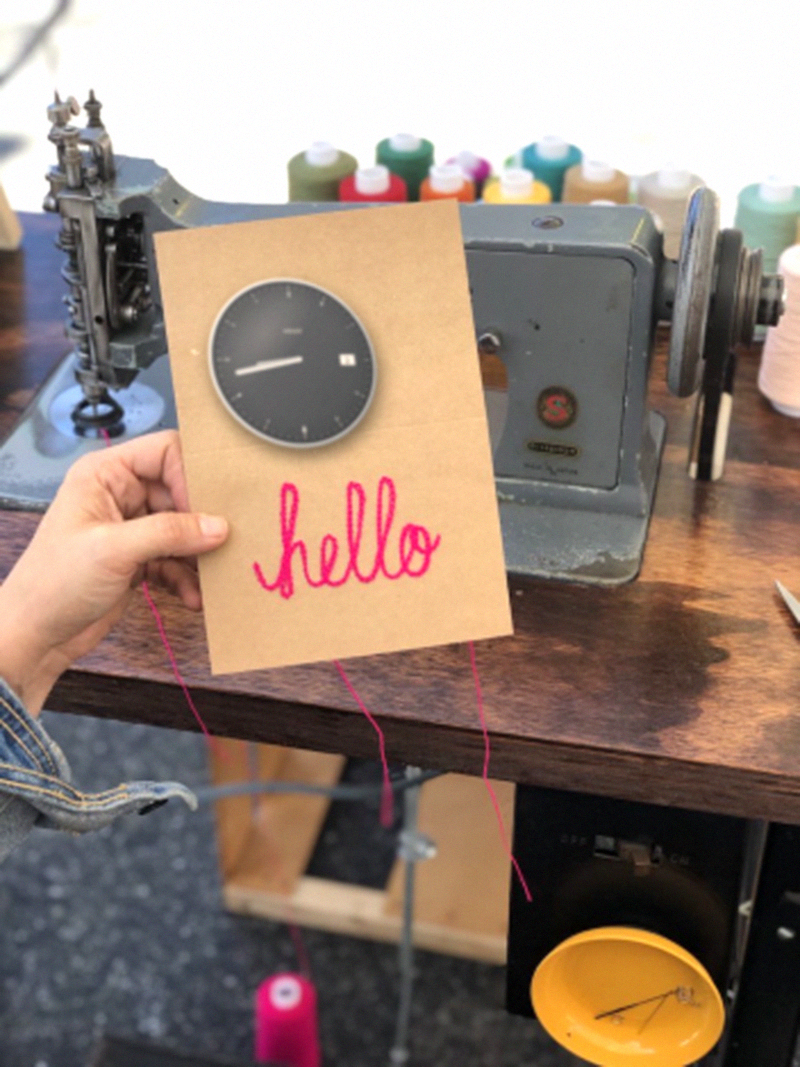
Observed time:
h=8 m=43
